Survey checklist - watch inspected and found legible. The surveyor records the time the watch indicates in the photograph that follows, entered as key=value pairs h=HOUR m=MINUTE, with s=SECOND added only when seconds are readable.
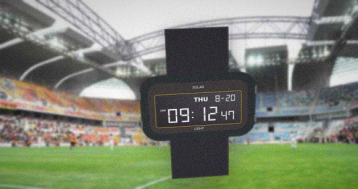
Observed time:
h=9 m=12 s=47
